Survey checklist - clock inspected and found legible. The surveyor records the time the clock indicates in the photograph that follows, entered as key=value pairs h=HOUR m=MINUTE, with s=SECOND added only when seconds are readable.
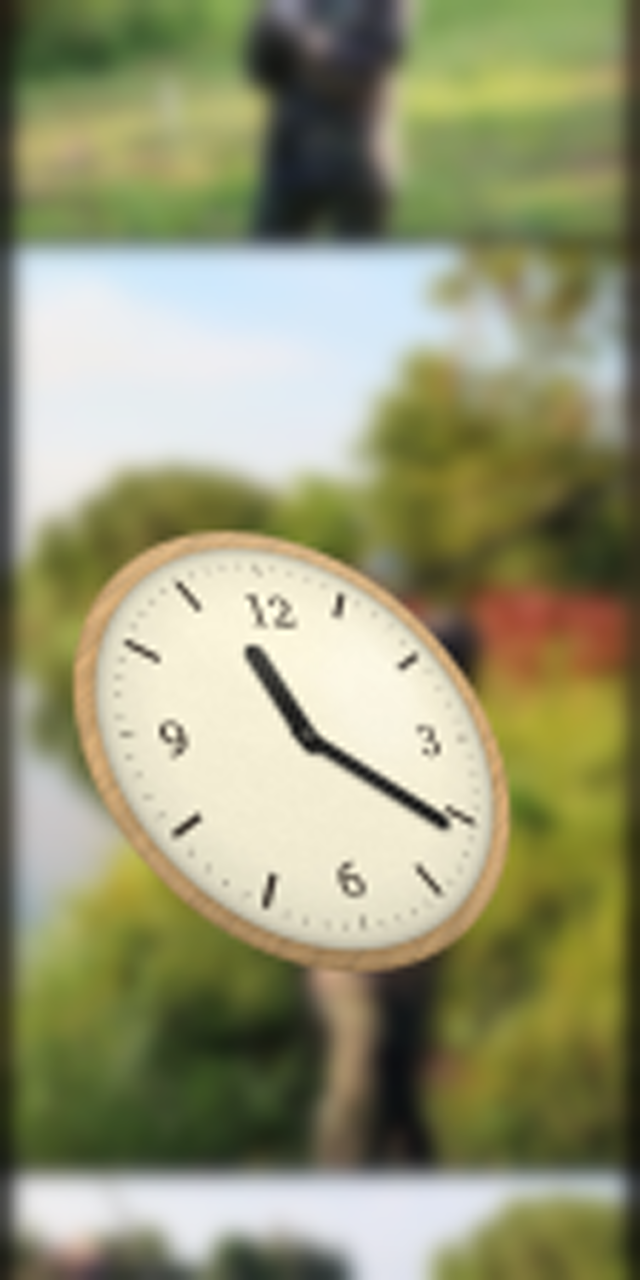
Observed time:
h=11 m=21
